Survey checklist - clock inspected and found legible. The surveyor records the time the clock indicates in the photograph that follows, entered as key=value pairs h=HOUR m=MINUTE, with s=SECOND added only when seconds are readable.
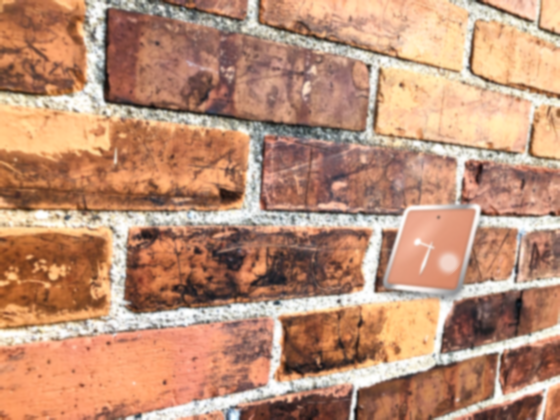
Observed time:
h=9 m=31
